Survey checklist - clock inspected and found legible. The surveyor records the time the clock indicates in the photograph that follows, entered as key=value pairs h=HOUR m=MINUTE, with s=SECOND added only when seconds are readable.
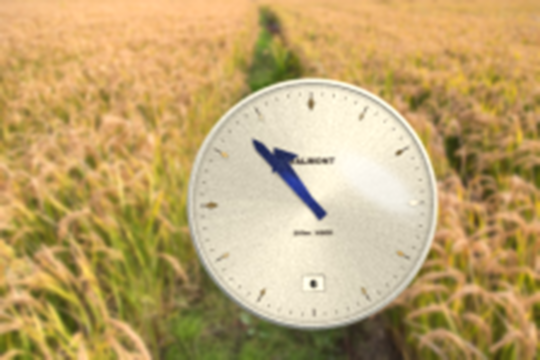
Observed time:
h=10 m=53
